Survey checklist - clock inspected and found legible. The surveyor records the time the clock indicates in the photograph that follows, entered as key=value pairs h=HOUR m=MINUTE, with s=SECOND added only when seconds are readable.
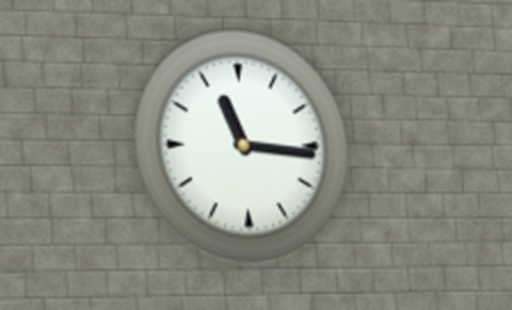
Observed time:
h=11 m=16
